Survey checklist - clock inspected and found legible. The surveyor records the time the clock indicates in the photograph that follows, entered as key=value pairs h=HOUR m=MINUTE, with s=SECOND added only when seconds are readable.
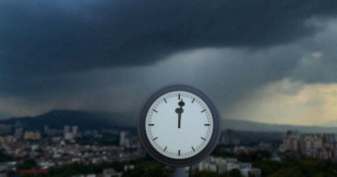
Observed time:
h=12 m=1
